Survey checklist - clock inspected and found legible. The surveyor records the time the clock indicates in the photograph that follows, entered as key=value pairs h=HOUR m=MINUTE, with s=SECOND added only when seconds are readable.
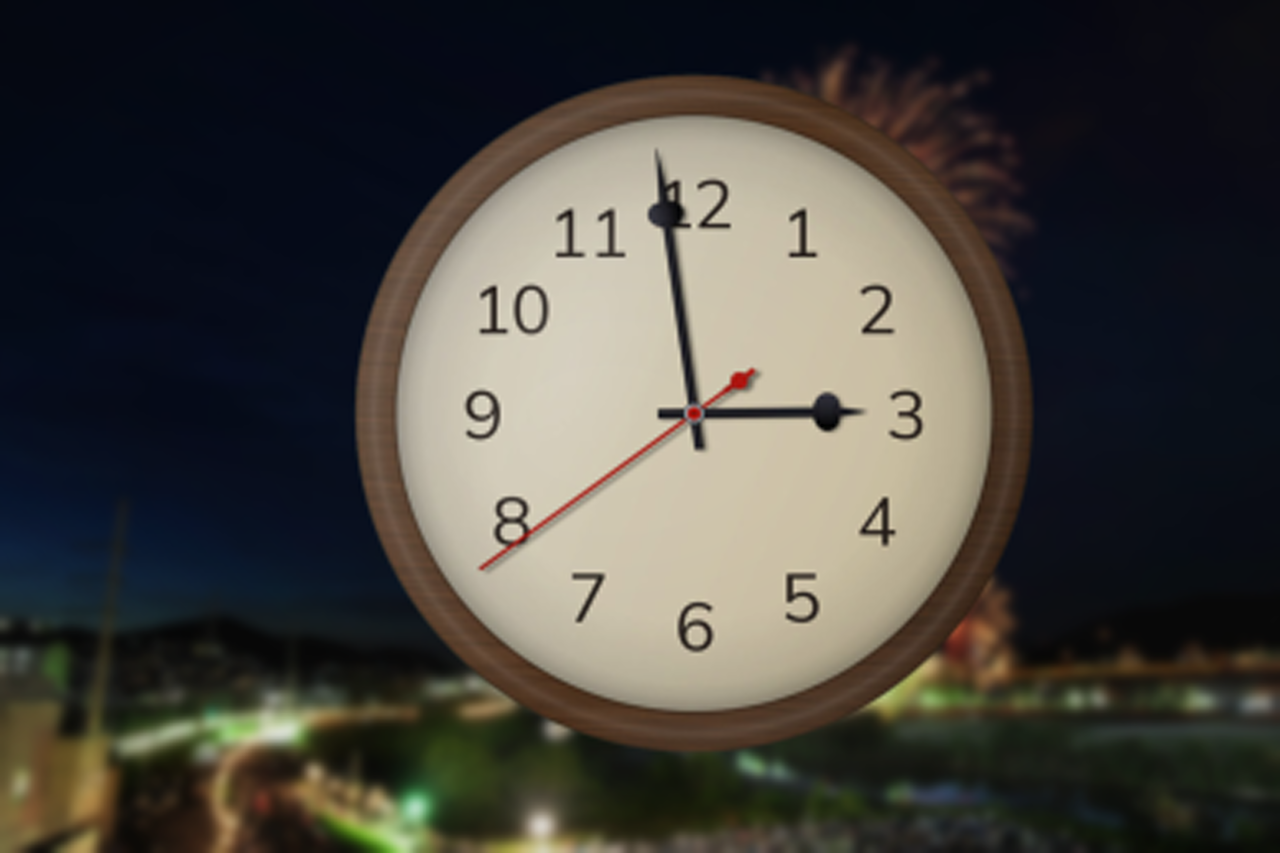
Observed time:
h=2 m=58 s=39
